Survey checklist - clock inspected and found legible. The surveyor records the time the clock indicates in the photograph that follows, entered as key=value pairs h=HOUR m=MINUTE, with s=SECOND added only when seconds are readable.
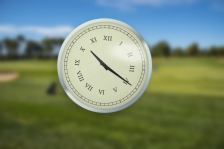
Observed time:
h=10 m=20
